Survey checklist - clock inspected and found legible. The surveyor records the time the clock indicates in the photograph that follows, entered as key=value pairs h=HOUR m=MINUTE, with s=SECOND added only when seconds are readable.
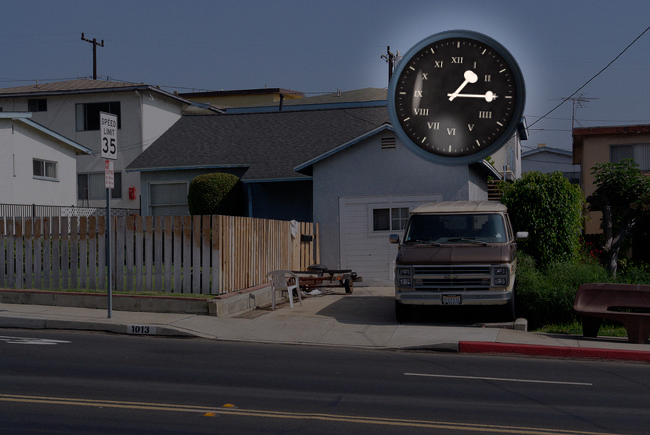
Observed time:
h=1 m=15
